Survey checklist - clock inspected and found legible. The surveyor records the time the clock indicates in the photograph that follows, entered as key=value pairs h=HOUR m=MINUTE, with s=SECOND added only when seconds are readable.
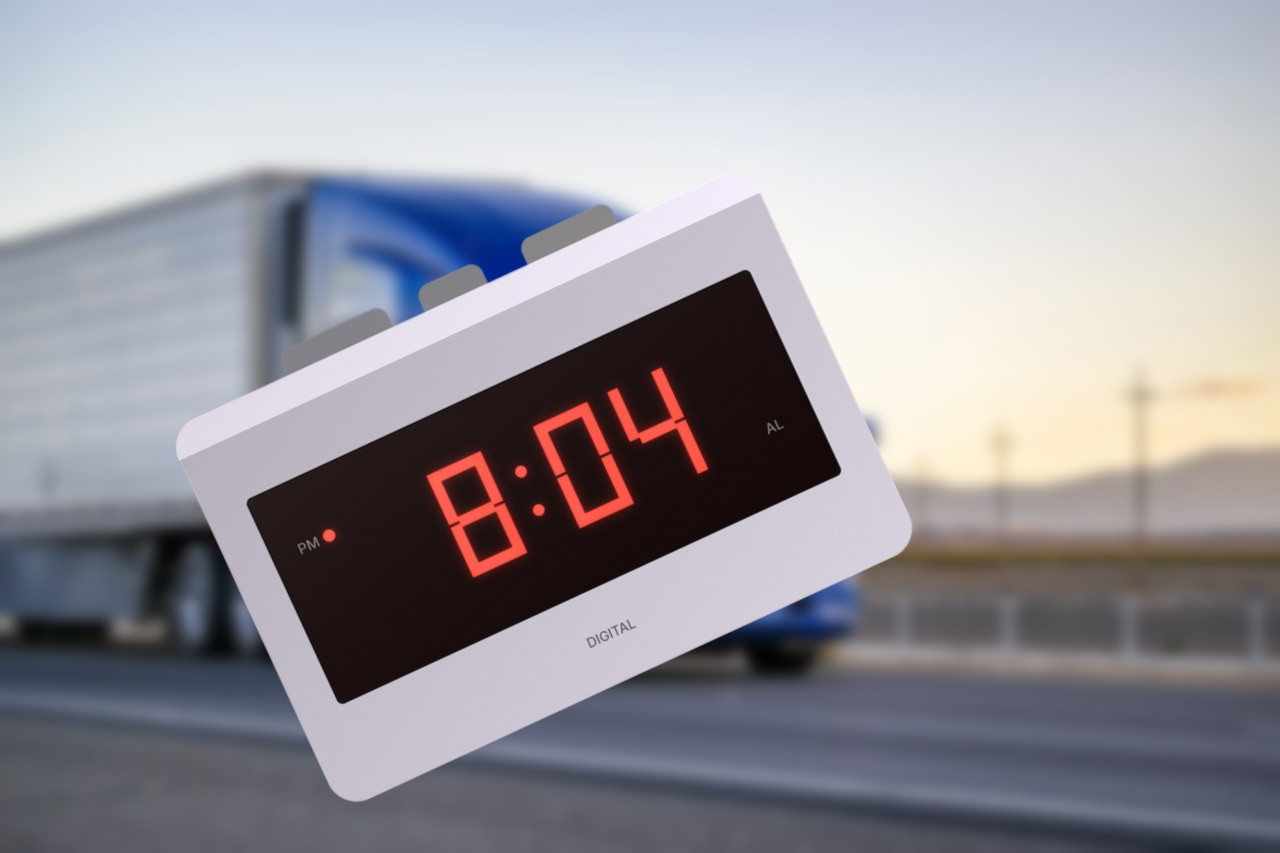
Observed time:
h=8 m=4
